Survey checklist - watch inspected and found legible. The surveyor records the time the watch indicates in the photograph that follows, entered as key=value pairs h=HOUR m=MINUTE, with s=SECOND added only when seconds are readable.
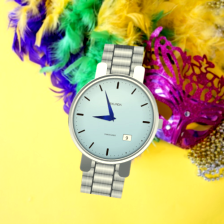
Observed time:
h=8 m=56
